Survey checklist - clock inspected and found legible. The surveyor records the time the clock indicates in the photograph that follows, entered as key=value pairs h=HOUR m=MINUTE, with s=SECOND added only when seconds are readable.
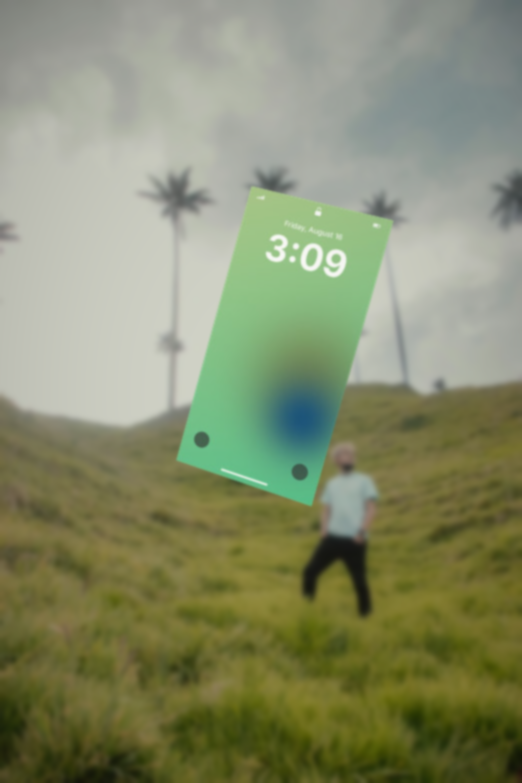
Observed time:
h=3 m=9
